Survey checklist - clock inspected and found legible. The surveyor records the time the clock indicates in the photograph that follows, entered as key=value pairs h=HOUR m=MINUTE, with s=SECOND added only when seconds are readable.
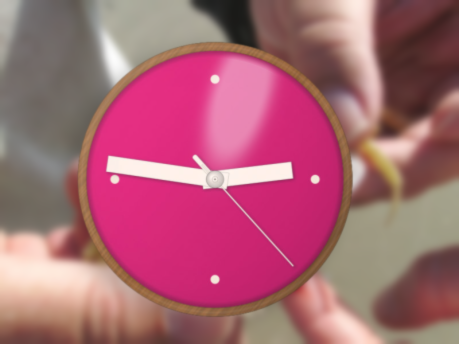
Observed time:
h=2 m=46 s=23
